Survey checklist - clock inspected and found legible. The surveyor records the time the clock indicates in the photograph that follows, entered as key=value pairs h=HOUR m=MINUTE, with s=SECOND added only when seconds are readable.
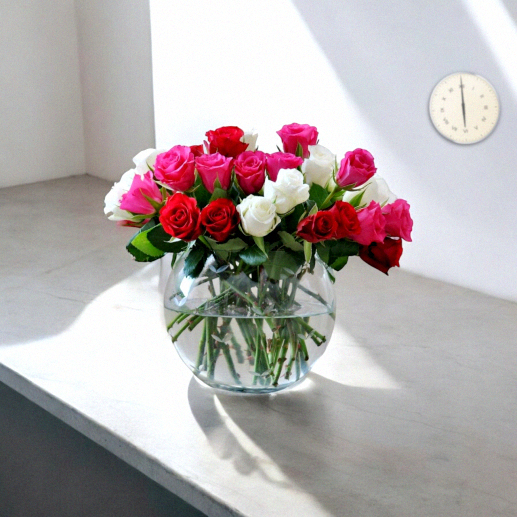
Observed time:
h=6 m=0
